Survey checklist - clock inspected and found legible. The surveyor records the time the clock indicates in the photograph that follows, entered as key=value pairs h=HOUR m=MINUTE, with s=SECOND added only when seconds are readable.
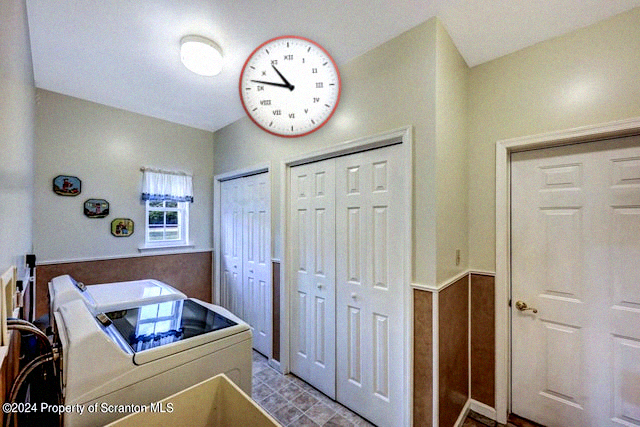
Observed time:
h=10 m=47
